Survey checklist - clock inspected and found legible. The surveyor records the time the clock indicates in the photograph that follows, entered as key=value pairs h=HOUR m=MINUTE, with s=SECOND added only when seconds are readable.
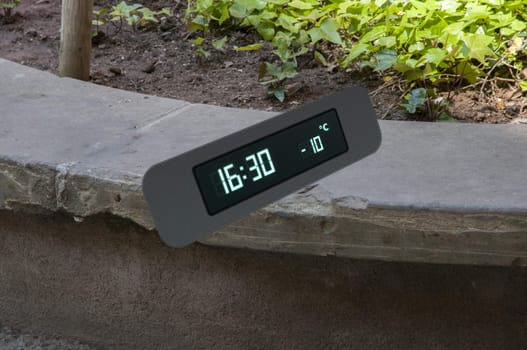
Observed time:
h=16 m=30
